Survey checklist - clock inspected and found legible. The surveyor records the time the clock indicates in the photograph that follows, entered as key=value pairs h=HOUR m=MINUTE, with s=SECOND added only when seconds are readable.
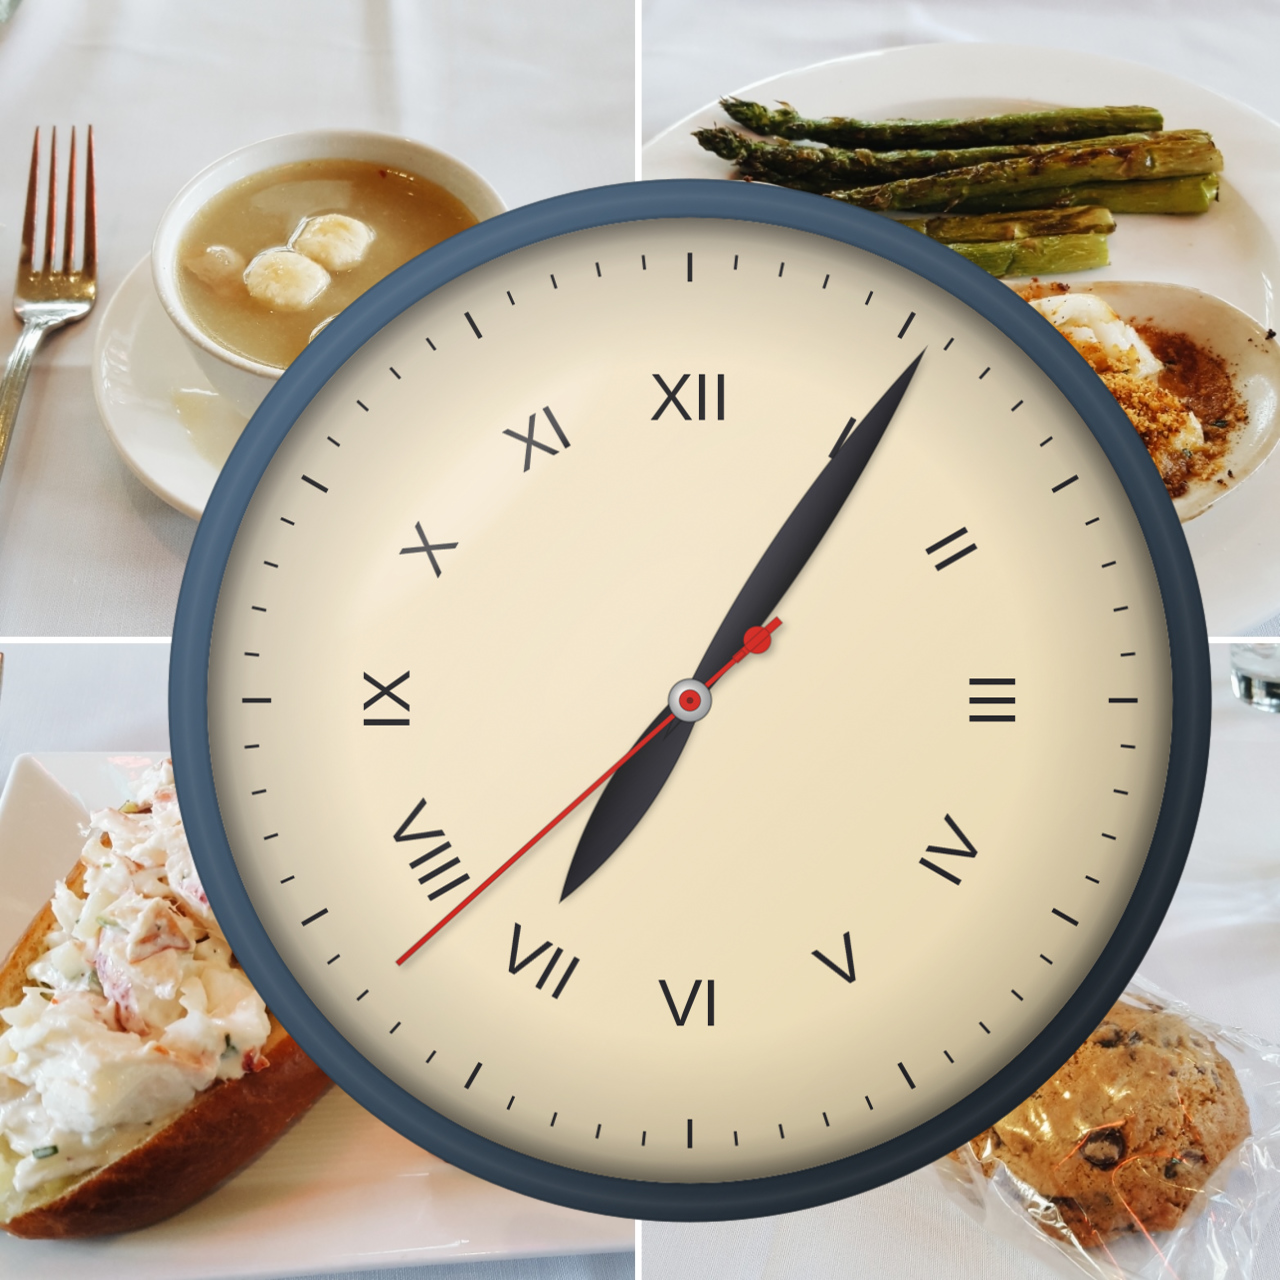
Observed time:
h=7 m=5 s=38
